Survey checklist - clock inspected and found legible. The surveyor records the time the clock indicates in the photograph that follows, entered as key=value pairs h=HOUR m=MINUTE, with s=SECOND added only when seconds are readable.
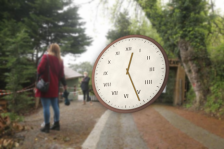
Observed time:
h=12 m=26
